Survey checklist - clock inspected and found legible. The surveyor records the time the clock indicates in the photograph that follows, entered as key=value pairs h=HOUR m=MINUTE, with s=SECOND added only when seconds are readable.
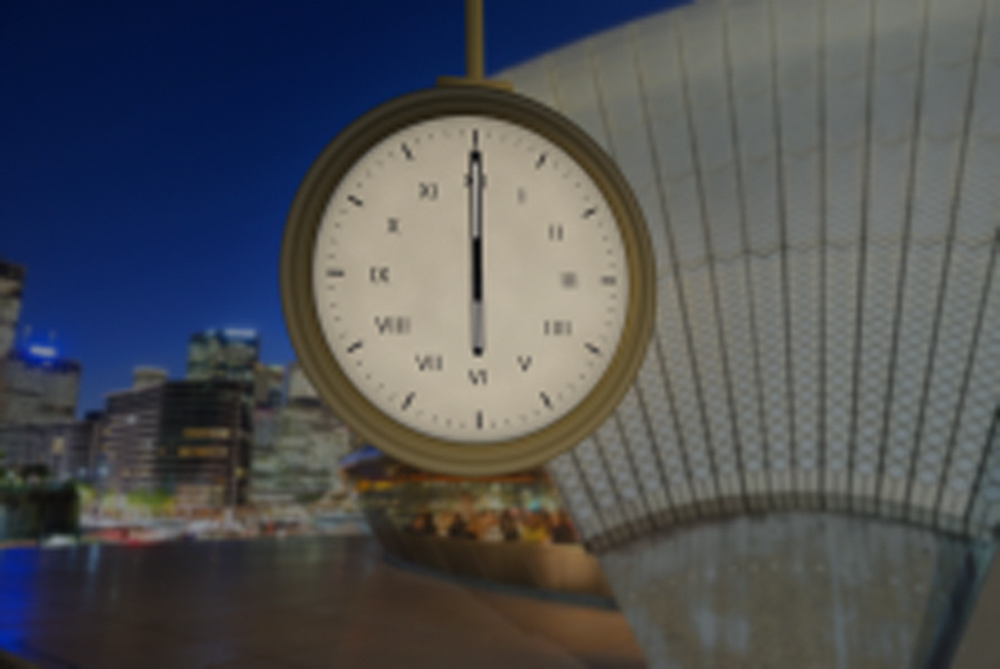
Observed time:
h=6 m=0
